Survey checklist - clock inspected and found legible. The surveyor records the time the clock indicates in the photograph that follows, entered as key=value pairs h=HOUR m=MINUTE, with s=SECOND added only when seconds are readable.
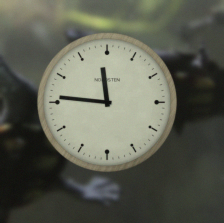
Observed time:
h=11 m=46
